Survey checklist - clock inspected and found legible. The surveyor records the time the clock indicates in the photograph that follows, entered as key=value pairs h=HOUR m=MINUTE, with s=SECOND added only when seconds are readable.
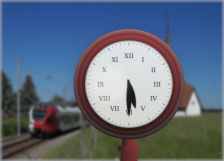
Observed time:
h=5 m=30
